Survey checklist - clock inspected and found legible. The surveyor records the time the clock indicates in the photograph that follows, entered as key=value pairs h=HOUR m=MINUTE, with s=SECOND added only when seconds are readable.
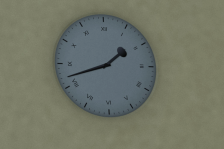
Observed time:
h=1 m=42
